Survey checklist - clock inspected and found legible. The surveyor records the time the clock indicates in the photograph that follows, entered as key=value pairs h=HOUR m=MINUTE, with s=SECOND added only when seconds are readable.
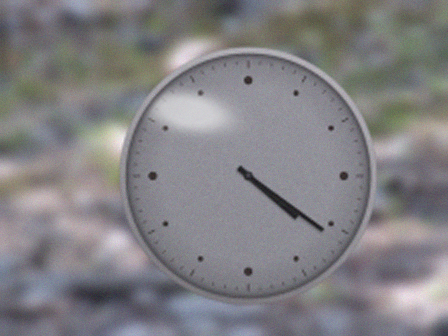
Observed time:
h=4 m=21
